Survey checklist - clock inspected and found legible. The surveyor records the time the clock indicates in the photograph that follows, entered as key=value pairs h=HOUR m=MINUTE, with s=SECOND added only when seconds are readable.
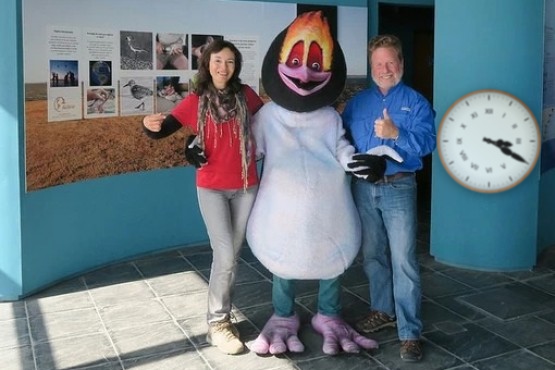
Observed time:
h=3 m=20
